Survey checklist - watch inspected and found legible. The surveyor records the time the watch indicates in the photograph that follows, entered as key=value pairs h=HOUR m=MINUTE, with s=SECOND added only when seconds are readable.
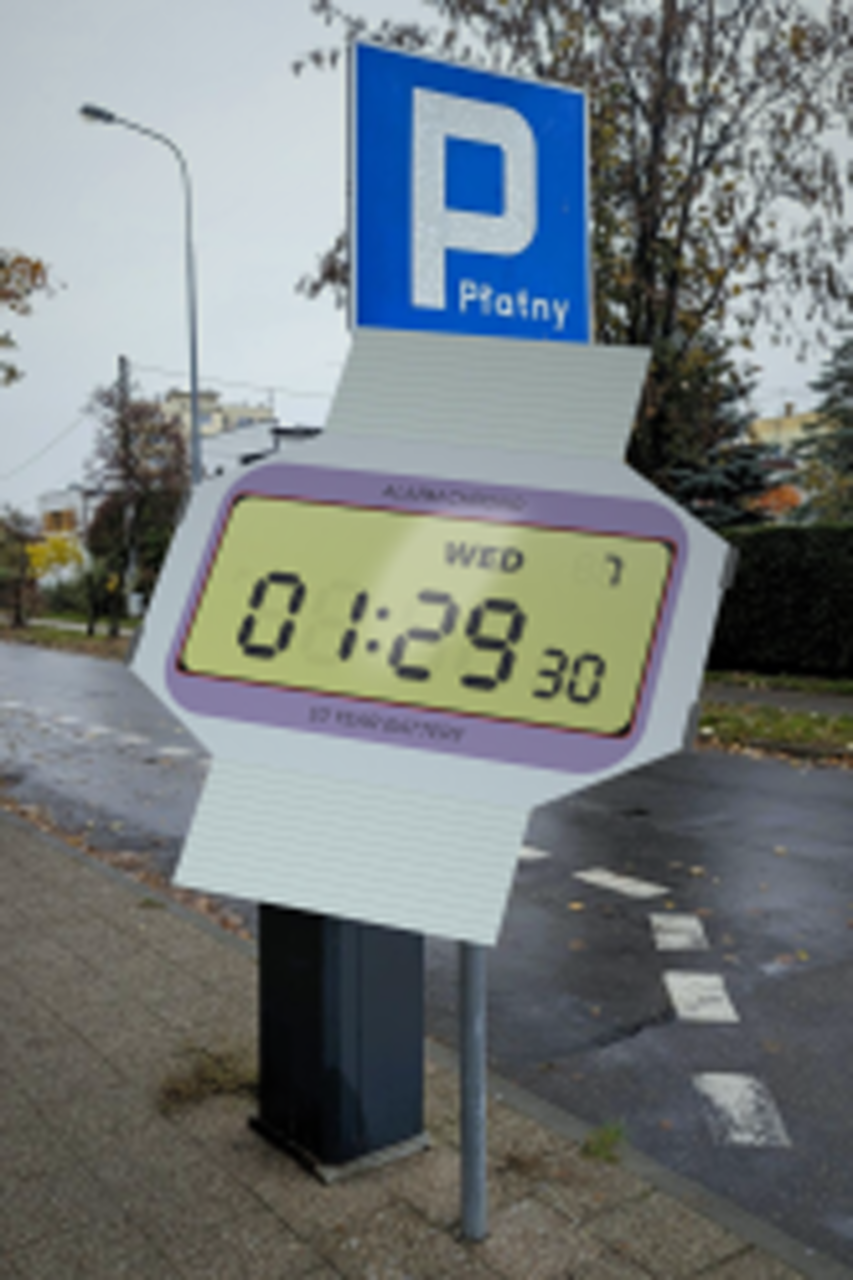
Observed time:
h=1 m=29 s=30
